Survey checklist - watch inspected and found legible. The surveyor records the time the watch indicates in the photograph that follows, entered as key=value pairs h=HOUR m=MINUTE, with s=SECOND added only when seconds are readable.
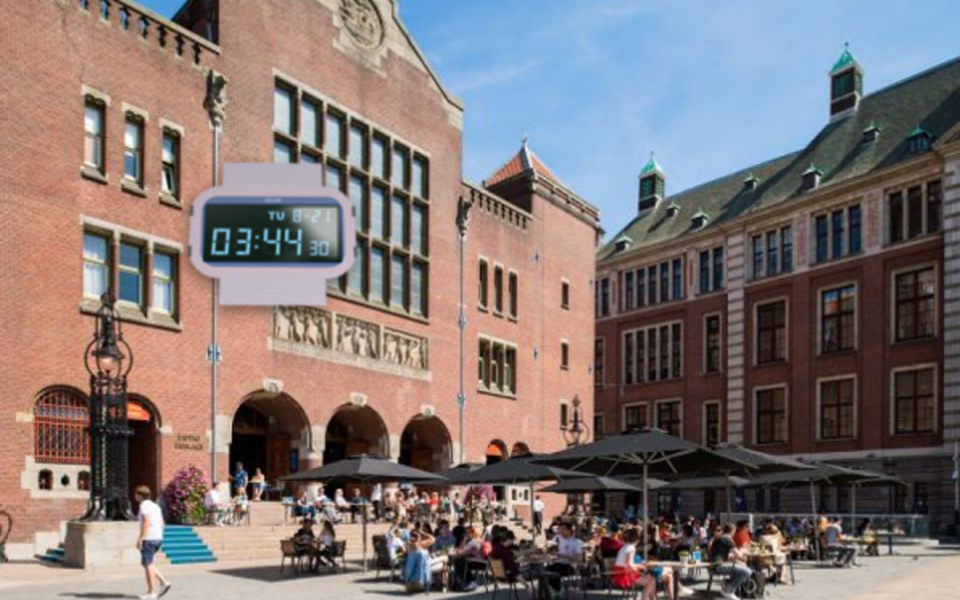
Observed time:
h=3 m=44
